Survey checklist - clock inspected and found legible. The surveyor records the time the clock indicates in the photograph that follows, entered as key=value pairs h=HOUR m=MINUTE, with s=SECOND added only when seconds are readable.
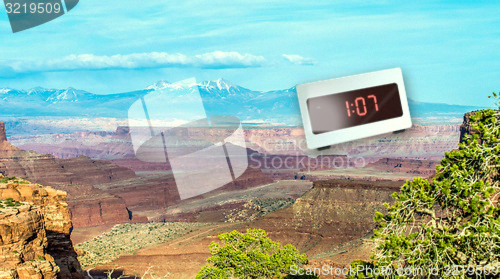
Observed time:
h=1 m=7
